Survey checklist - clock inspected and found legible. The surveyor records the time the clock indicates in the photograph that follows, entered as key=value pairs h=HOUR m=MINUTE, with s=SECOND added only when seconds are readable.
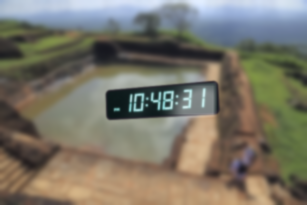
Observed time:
h=10 m=48 s=31
